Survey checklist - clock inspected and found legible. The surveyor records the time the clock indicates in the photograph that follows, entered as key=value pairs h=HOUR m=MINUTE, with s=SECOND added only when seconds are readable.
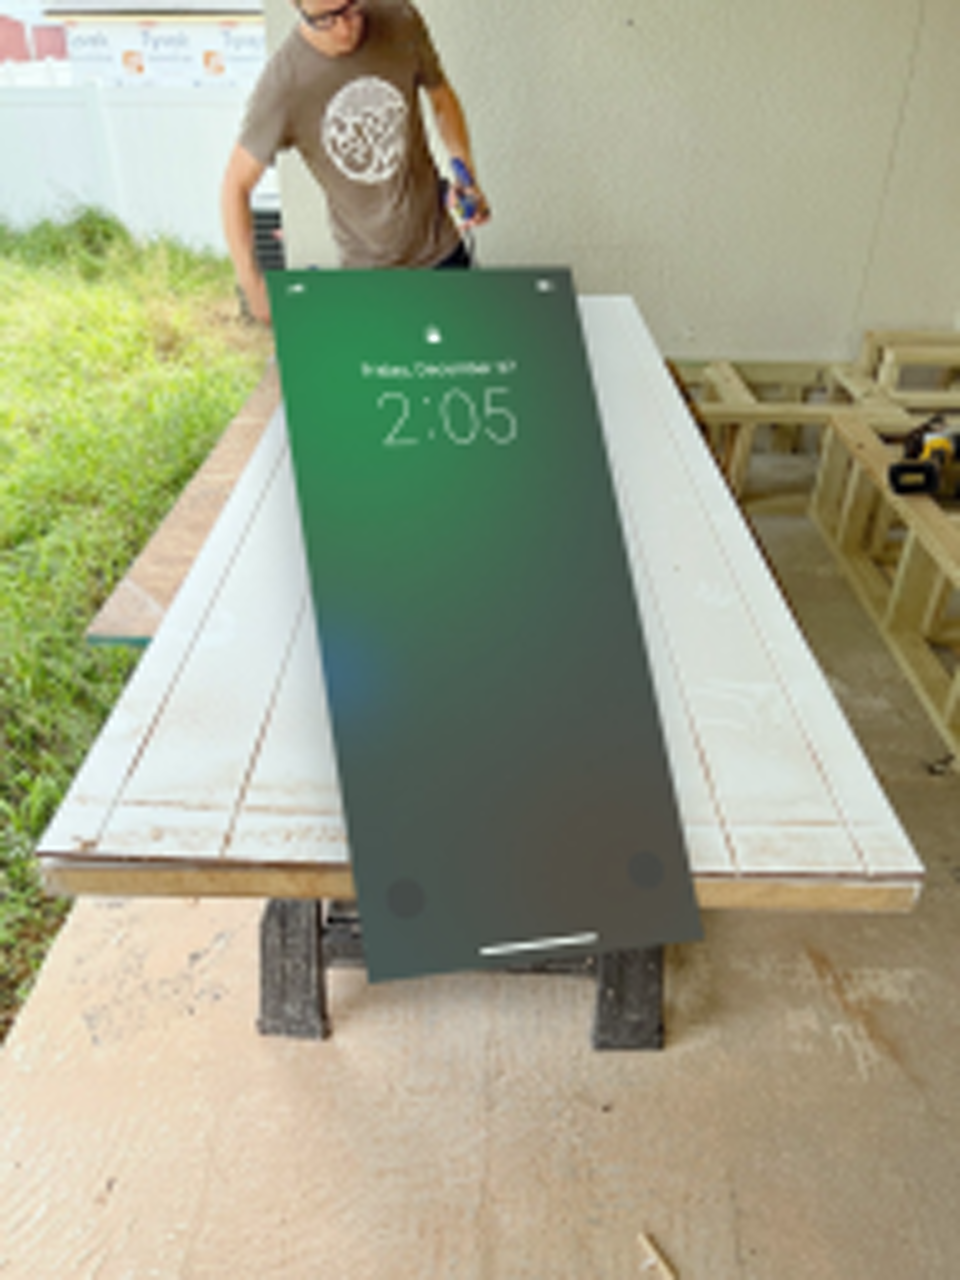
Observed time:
h=2 m=5
